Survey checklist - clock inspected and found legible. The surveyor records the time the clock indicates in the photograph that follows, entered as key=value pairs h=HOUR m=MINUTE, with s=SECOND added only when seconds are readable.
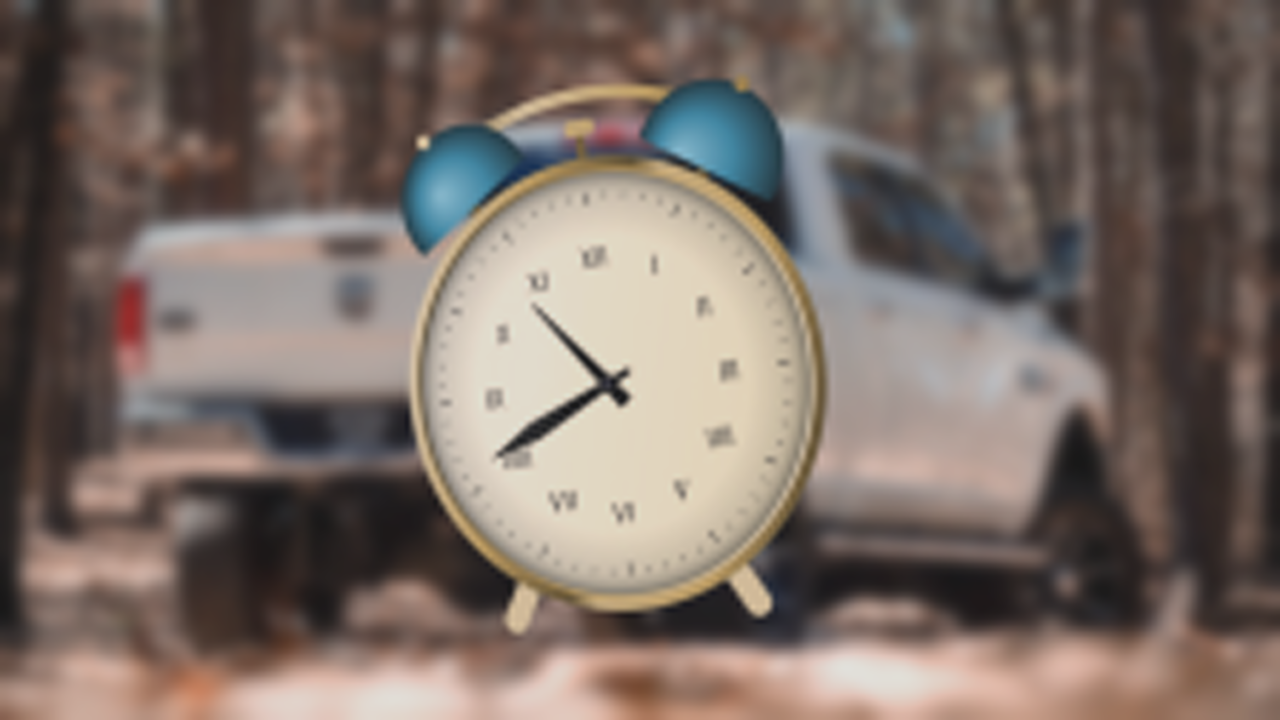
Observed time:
h=10 m=41
